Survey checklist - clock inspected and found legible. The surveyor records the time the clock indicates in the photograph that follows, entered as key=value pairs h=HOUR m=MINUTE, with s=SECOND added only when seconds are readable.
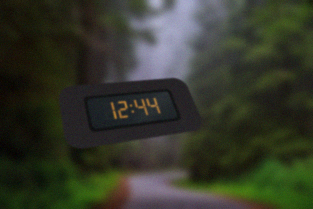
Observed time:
h=12 m=44
